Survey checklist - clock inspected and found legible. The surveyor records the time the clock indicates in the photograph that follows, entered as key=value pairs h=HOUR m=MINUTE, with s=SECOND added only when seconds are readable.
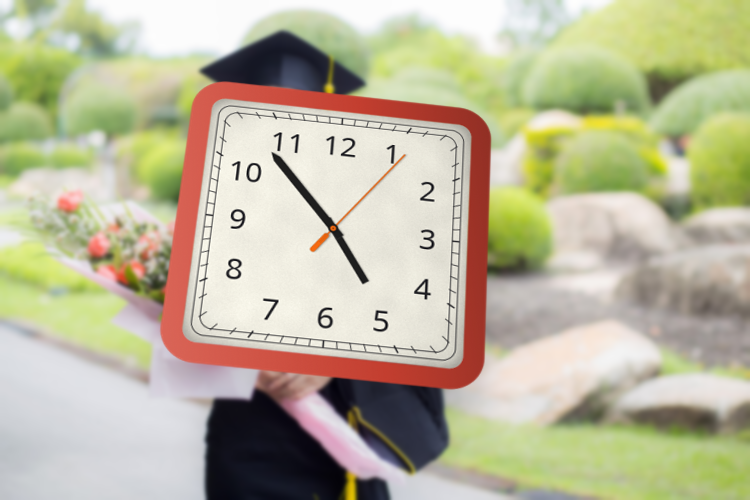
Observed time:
h=4 m=53 s=6
